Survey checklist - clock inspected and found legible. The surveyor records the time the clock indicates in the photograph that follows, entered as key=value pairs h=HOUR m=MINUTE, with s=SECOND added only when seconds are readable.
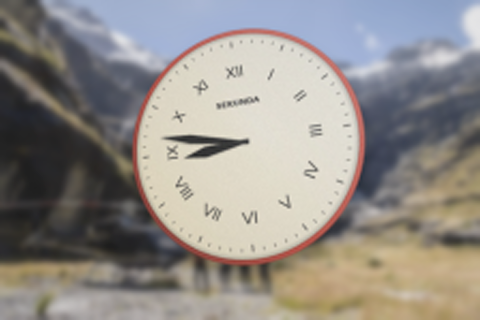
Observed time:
h=8 m=47
